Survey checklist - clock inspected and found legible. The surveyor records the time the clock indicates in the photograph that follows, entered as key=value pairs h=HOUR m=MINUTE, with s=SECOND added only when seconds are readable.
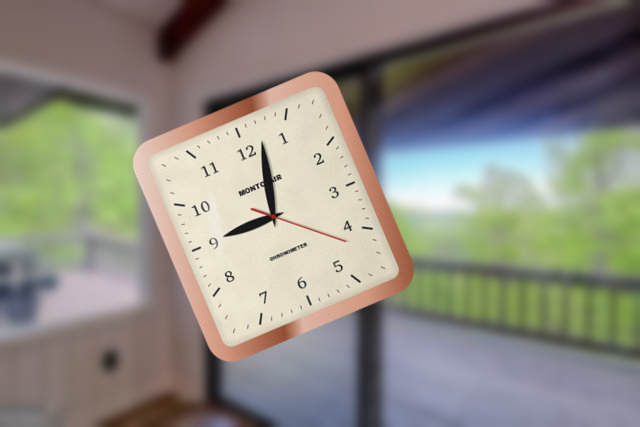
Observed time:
h=9 m=2 s=22
